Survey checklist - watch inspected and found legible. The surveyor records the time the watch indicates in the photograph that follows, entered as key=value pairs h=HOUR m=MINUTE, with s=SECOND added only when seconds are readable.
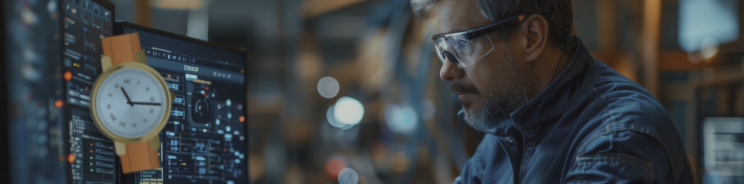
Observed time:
h=11 m=17
